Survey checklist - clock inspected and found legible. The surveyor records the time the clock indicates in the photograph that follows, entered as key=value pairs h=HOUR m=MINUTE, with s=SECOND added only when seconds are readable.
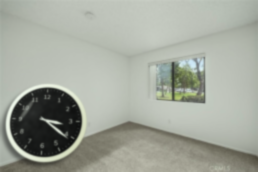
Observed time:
h=3 m=21
